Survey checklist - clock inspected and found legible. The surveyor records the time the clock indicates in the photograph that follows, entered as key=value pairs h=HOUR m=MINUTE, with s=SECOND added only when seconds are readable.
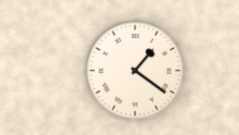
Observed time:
h=1 m=21
